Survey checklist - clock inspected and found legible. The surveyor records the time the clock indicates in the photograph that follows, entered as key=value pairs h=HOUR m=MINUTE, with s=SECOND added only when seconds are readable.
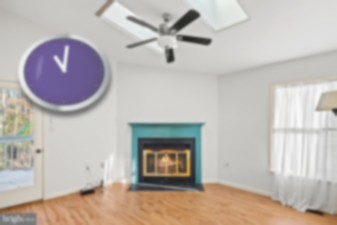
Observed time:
h=11 m=1
